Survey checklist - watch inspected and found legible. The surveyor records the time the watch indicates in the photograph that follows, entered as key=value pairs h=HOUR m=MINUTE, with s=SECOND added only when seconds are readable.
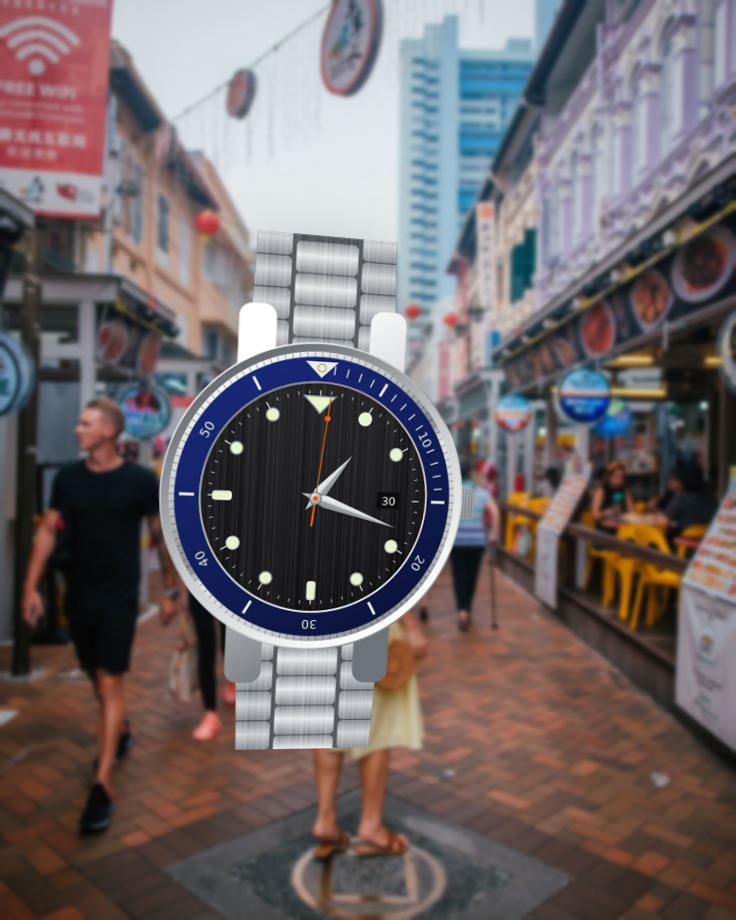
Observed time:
h=1 m=18 s=1
